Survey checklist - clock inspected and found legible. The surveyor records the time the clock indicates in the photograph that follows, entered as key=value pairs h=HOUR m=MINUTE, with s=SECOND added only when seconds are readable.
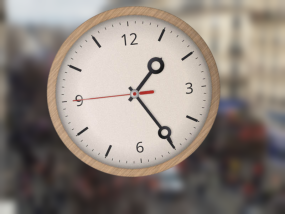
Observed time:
h=1 m=24 s=45
